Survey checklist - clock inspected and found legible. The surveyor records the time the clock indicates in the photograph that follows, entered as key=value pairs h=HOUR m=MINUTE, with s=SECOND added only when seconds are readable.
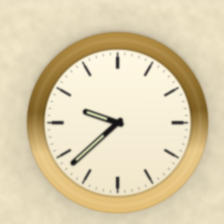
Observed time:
h=9 m=38
